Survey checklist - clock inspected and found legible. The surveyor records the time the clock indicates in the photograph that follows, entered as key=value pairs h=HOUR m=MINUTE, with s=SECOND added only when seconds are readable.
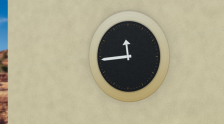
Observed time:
h=11 m=44
